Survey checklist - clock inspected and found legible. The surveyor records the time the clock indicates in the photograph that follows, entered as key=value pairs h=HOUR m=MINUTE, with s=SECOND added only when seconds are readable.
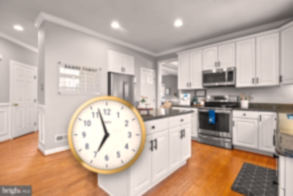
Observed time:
h=6 m=57
